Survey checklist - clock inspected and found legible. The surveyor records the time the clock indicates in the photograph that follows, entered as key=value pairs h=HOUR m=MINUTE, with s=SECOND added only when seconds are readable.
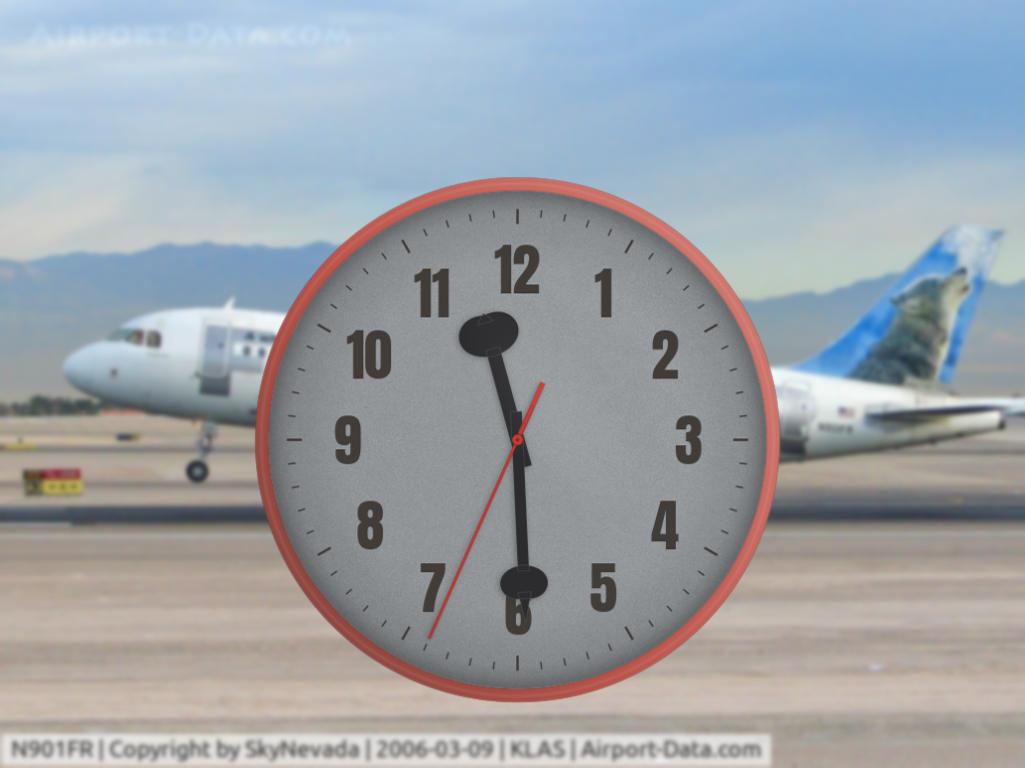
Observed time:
h=11 m=29 s=34
